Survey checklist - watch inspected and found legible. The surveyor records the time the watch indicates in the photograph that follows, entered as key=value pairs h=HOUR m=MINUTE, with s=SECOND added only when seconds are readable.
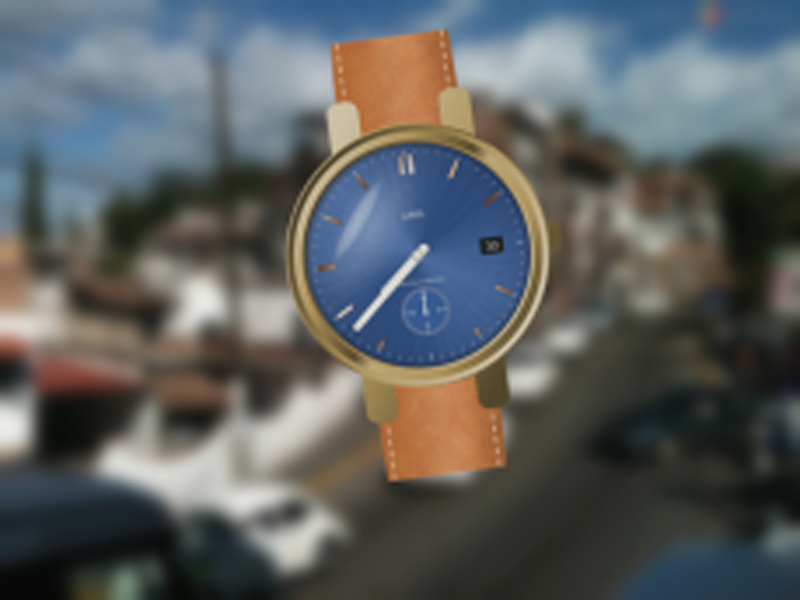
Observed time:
h=7 m=38
